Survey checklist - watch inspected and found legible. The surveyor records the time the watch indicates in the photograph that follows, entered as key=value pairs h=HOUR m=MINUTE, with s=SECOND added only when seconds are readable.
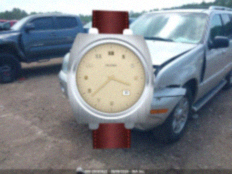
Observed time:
h=3 m=38
